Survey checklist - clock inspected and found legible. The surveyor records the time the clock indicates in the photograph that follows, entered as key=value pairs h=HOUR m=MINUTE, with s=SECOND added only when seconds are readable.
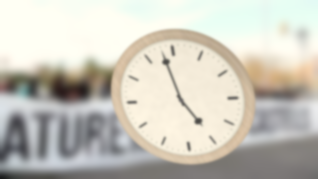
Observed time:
h=4 m=58
